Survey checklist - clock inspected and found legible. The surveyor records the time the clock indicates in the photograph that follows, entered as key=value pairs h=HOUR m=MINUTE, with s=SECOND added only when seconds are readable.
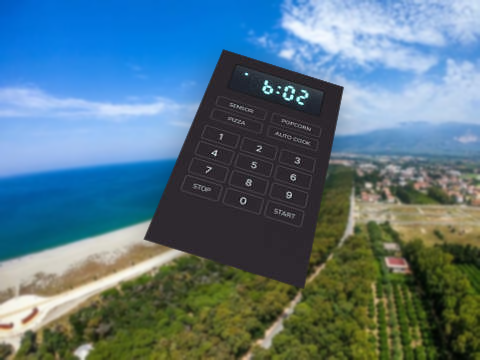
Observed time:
h=6 m=2
